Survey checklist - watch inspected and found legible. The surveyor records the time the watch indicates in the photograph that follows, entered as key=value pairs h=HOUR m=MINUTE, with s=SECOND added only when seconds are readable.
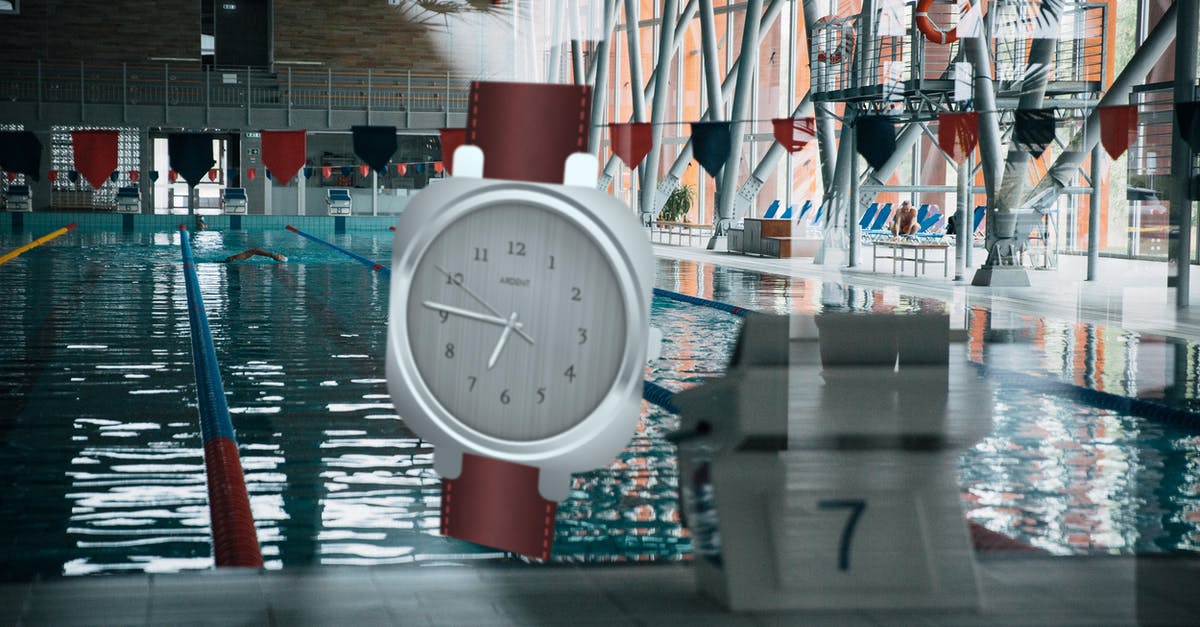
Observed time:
h=6 m=45 s=50
